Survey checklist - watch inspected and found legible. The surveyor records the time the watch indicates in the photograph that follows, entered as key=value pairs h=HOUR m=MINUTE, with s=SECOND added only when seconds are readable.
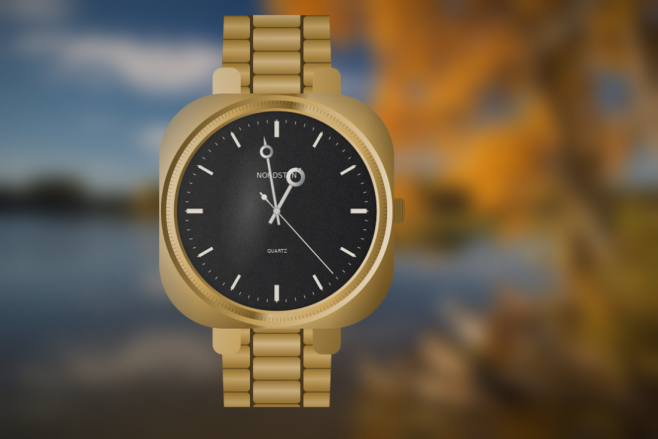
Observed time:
h=12 m=58 s=23
